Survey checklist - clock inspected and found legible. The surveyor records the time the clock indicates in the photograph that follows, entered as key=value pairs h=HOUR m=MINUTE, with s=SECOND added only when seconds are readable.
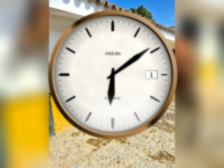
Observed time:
h=6 m=9
